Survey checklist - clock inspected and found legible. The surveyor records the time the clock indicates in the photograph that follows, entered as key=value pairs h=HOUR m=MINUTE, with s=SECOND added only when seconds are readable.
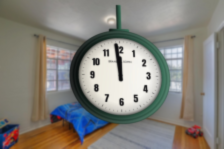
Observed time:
h=11 m=59
